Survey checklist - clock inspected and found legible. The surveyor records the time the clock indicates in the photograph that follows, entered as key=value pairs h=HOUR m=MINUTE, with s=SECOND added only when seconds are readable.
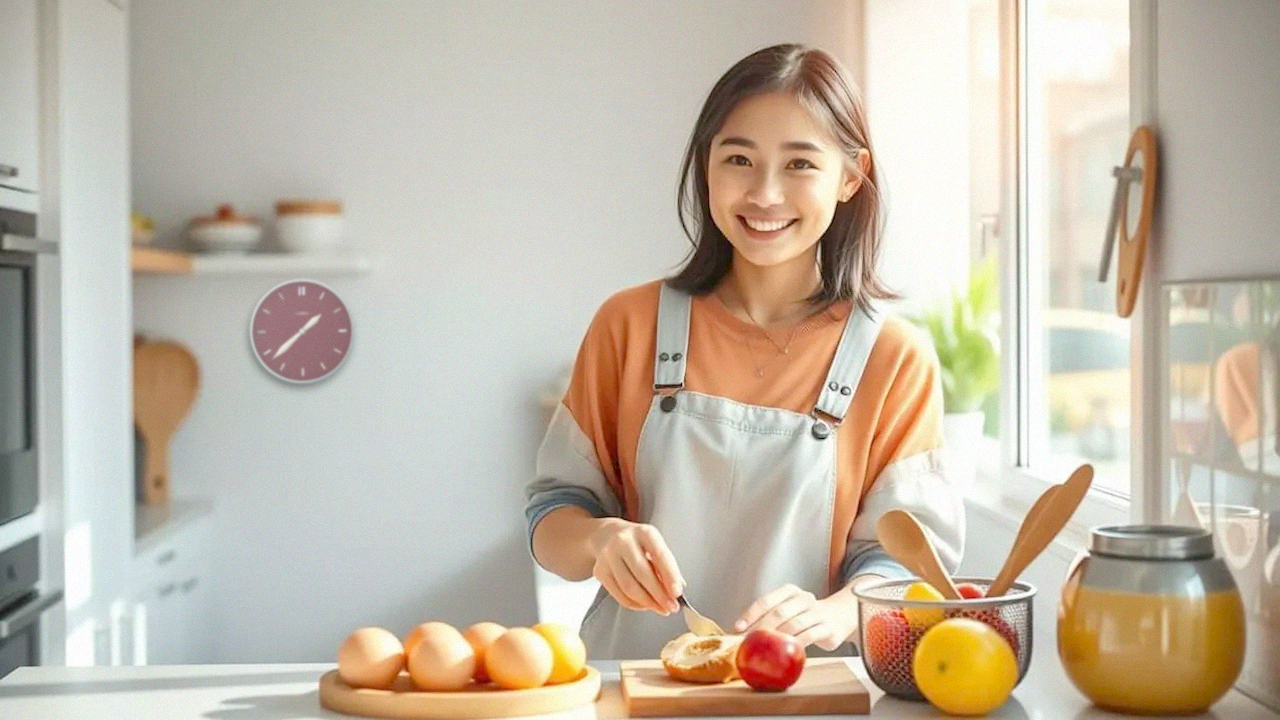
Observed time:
h=1 m=38
